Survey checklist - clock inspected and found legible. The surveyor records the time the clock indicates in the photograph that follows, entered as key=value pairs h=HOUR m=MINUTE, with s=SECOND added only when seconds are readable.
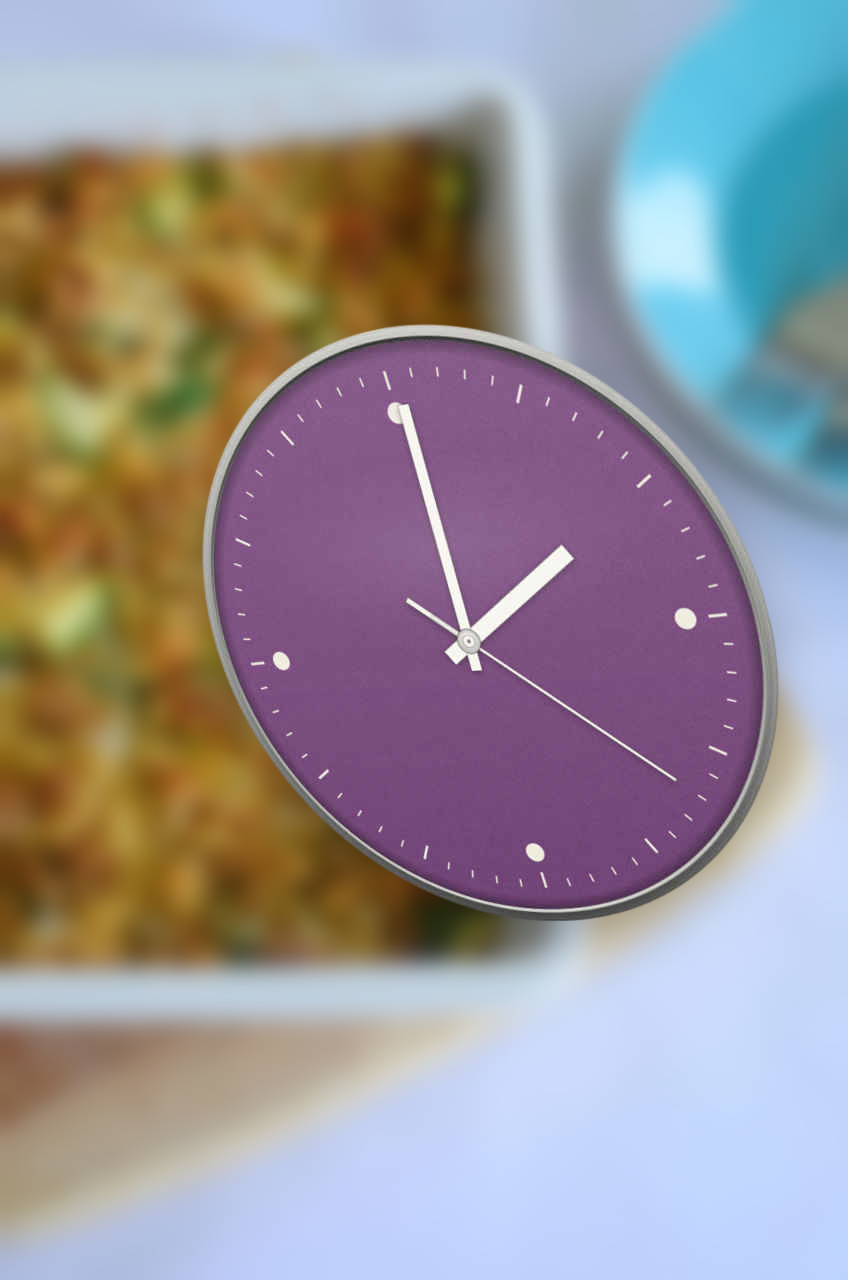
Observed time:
h=2 m=0 s=22
